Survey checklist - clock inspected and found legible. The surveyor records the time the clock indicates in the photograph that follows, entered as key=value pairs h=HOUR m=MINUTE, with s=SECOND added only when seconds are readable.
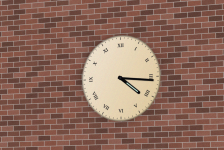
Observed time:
h=4 m=16
